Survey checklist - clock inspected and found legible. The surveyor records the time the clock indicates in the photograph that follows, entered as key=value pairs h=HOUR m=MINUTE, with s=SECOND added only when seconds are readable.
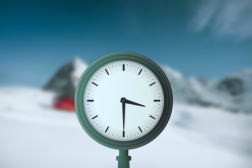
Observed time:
h=3 m=30
